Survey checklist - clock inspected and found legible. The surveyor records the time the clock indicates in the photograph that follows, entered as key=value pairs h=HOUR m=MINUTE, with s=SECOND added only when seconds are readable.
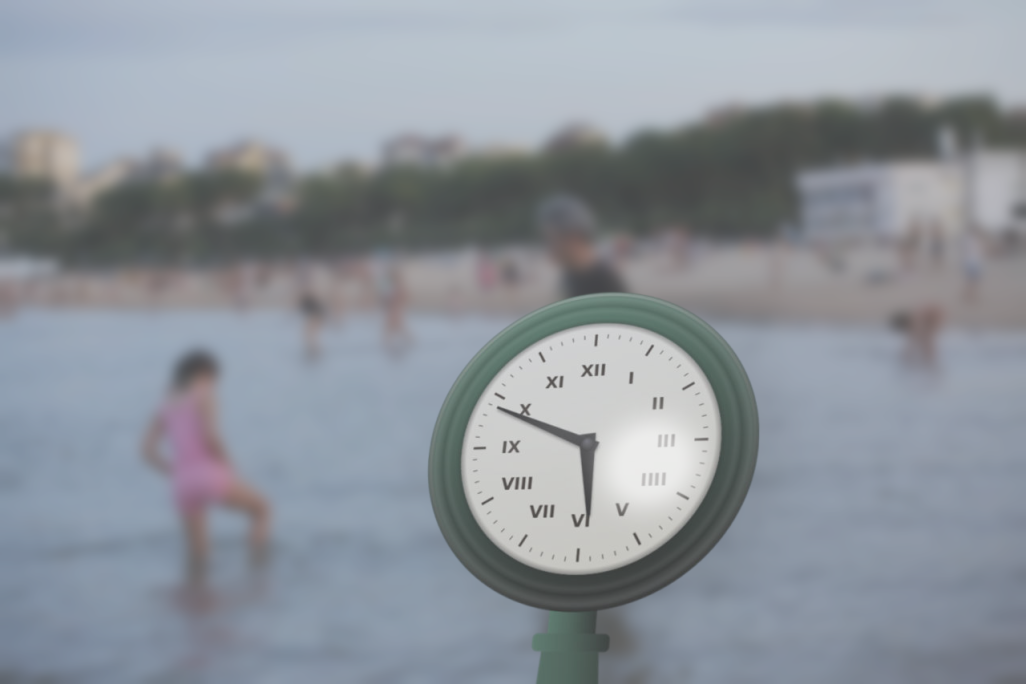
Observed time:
h=5 m=49
